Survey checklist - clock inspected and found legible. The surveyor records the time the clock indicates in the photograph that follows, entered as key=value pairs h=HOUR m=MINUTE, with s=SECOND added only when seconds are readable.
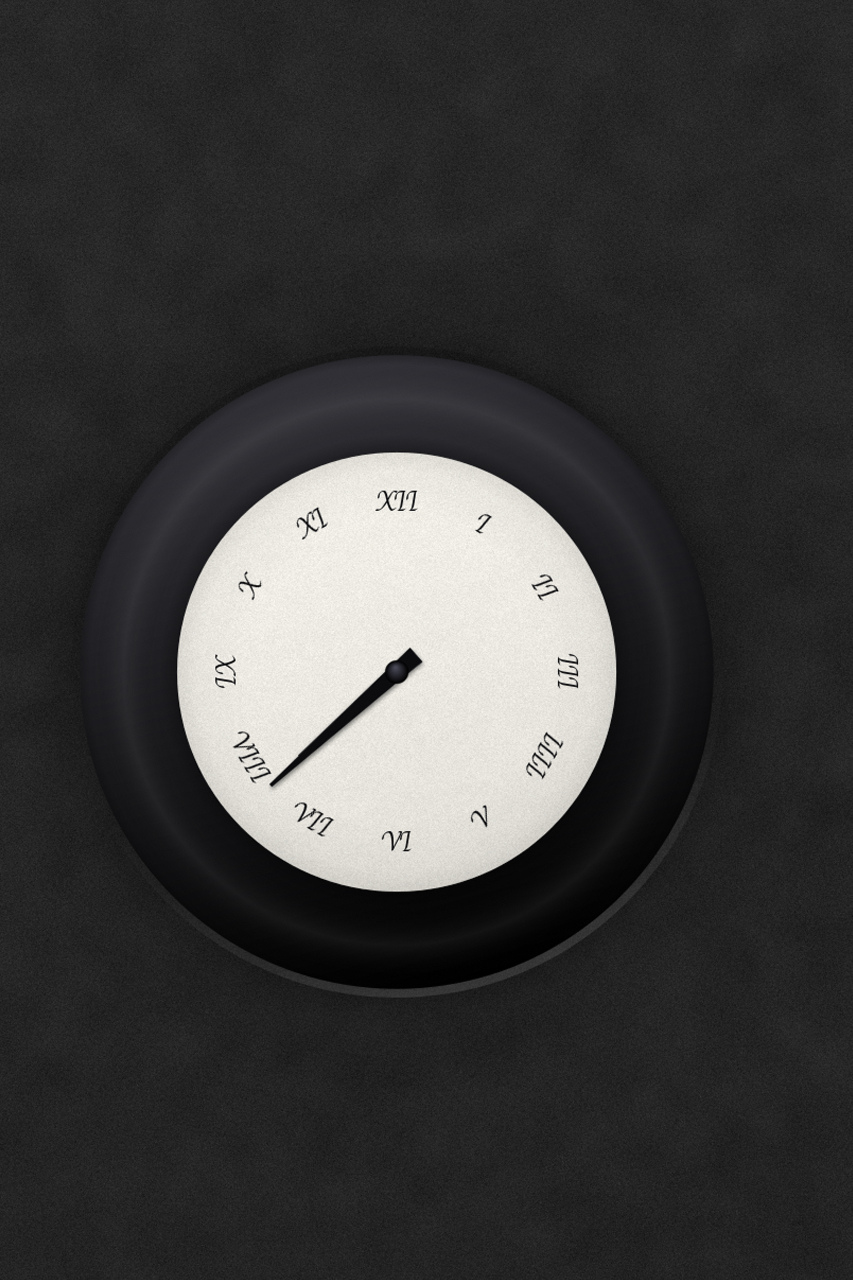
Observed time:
h=7 m=38
